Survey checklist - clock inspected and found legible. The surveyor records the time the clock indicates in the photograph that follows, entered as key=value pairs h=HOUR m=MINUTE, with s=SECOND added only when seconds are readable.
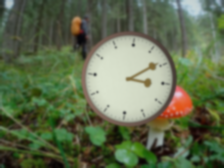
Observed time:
h=3 m=9
